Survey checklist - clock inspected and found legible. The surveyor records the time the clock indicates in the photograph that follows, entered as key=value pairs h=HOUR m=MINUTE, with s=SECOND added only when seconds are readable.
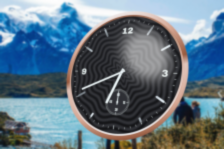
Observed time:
h=6 m=41
